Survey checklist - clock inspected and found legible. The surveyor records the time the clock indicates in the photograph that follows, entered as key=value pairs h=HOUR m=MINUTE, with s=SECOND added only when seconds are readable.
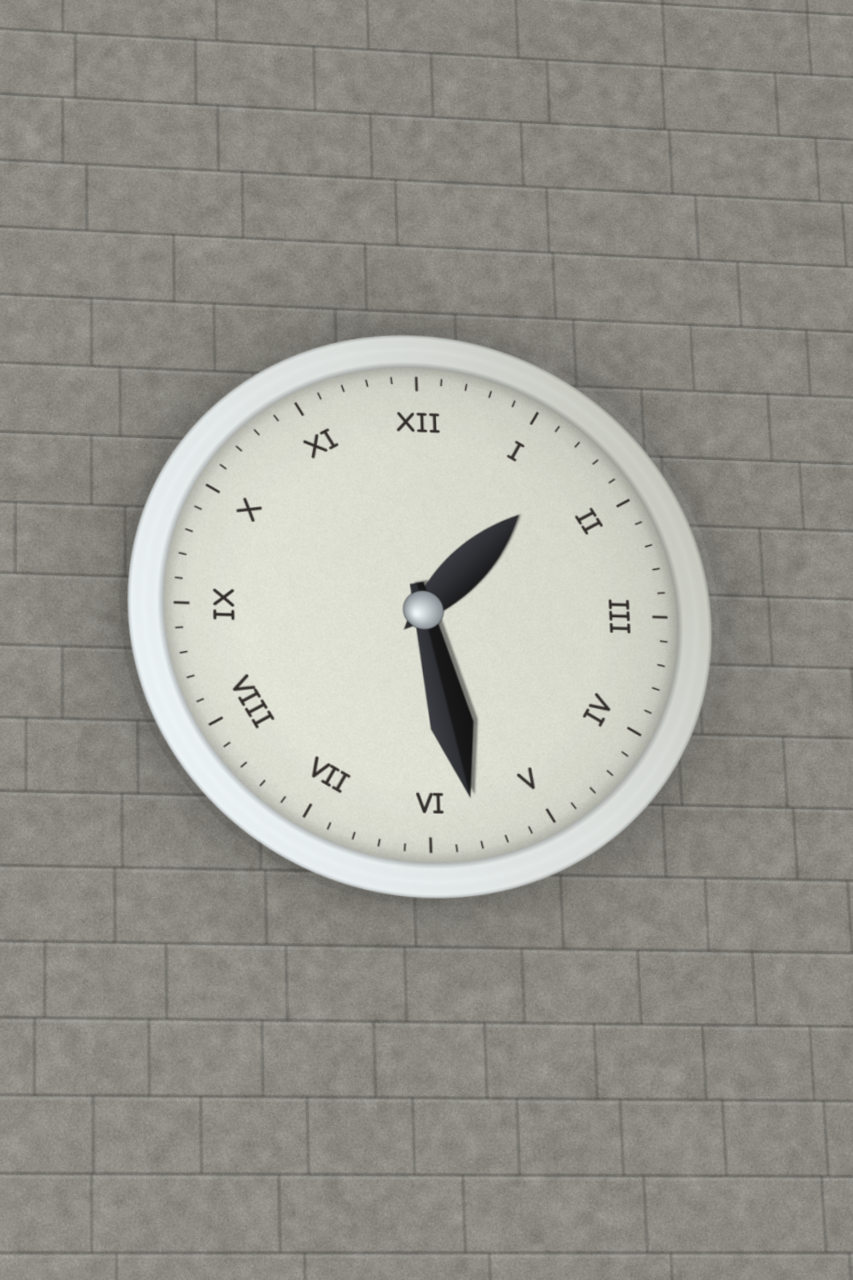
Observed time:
h=1 m=28
